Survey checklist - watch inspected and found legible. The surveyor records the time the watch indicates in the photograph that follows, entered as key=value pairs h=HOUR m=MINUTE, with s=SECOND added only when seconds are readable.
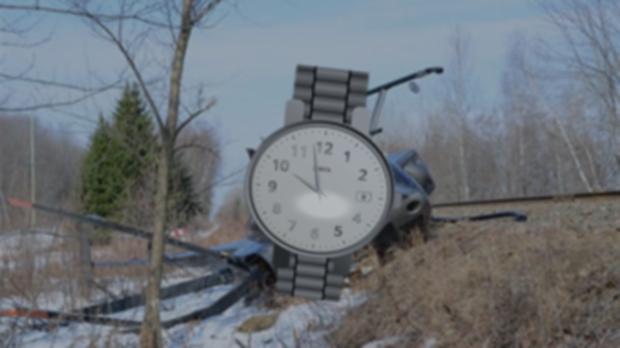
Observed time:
h=9 m=58
